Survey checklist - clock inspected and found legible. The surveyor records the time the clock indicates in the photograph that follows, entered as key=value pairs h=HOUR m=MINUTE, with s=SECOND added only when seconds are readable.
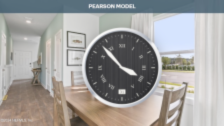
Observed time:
h=3 m=53
